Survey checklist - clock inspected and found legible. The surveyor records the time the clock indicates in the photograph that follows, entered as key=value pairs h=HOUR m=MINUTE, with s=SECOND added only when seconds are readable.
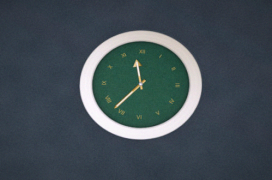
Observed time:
h=11 m=37
